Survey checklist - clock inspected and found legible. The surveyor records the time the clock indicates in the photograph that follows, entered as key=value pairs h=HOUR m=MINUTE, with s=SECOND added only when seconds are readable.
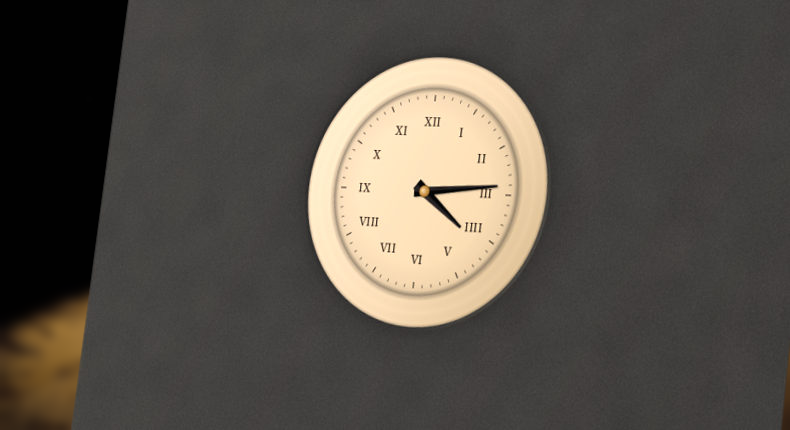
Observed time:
h=4 m=14
